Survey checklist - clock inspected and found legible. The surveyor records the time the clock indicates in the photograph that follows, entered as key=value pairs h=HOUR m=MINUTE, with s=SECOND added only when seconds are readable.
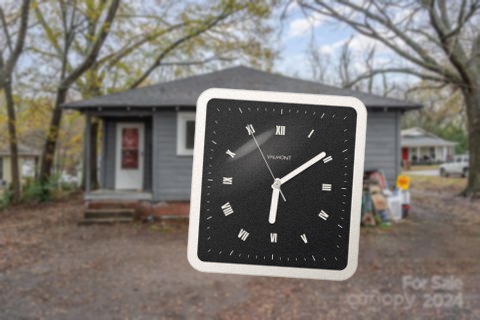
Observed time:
h=6 m=8 s=55
